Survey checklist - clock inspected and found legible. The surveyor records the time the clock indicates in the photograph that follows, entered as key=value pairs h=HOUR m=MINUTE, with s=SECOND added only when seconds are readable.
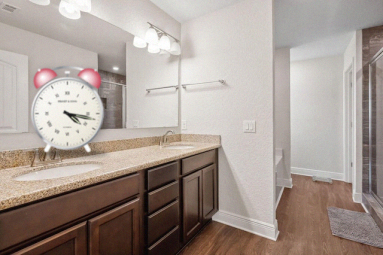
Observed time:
h=4 m=17
